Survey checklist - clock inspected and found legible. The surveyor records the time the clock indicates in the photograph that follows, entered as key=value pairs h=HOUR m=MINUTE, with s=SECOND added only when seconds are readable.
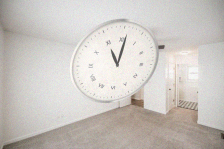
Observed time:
h=11 m=1
